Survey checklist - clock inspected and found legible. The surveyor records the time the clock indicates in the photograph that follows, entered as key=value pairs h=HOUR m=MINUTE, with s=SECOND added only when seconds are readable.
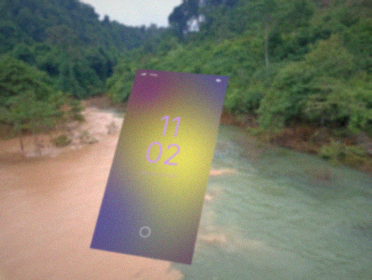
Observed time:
h=11 m=2
